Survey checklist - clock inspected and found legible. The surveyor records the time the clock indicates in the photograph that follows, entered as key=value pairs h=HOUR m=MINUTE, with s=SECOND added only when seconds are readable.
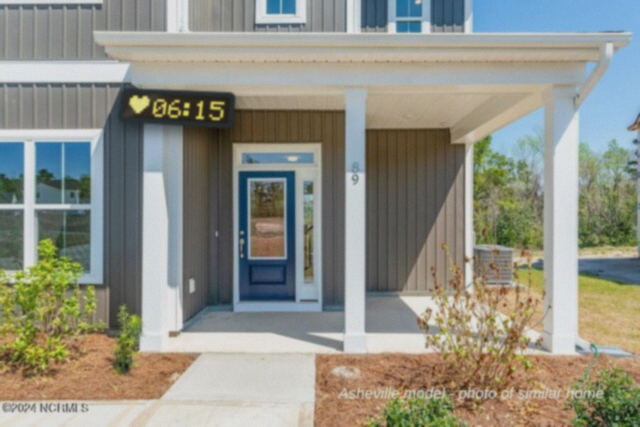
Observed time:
h=6 m=15
